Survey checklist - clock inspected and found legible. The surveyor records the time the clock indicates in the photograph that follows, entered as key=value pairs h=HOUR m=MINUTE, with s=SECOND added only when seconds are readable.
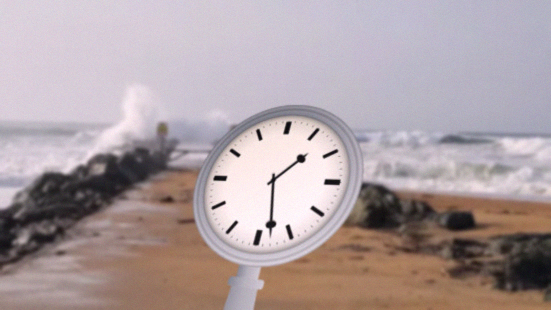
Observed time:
h=1 m=28
